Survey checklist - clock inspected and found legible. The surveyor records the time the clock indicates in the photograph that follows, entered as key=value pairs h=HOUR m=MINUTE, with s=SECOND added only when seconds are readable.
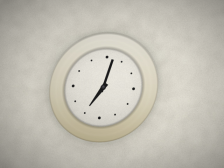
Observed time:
h=7 m=2
